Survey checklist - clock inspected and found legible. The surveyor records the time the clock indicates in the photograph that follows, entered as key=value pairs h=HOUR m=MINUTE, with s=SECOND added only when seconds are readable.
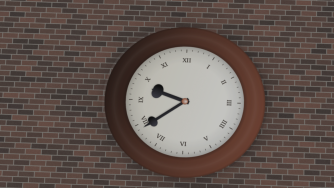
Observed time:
h=9 m=39
